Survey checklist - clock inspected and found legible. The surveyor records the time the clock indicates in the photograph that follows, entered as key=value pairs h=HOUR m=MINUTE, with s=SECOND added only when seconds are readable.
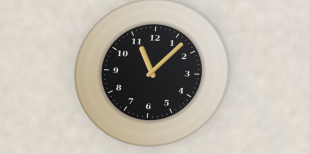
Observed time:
h=11 m=7
